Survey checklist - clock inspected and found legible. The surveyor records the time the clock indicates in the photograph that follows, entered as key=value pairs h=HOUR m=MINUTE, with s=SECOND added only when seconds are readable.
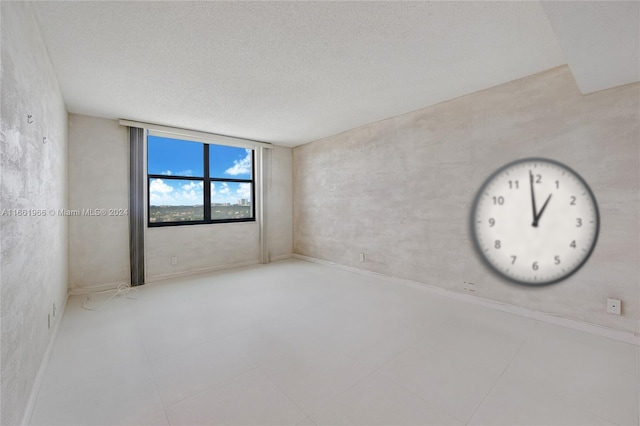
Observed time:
h=12 m=59
